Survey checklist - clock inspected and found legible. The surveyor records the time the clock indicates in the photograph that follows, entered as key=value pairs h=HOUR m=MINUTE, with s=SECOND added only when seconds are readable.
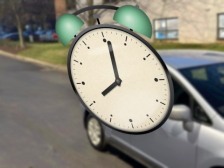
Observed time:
h=8 m=1
